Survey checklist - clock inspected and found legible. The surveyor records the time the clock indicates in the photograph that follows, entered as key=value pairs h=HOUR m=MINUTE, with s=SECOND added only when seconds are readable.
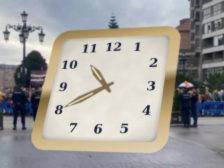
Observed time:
h=10 m=40
